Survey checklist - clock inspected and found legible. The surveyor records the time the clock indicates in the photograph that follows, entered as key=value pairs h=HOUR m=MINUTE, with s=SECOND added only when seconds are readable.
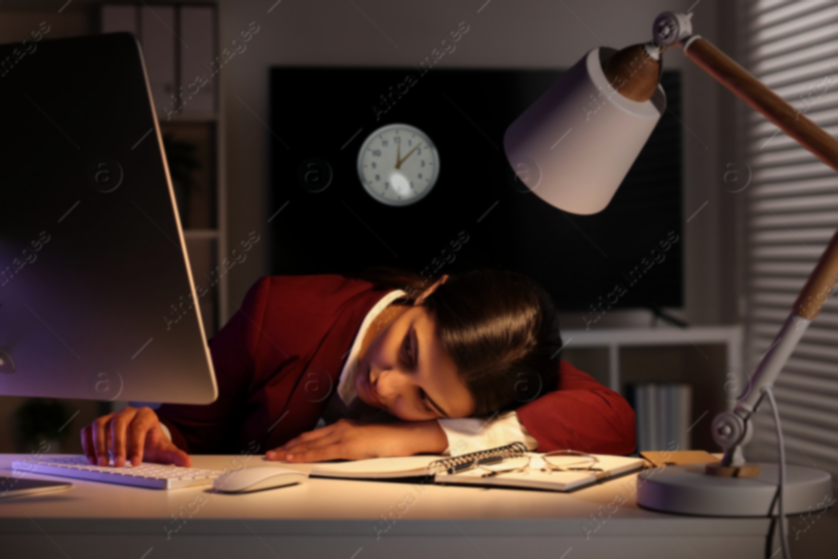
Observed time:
h=12 m=8
